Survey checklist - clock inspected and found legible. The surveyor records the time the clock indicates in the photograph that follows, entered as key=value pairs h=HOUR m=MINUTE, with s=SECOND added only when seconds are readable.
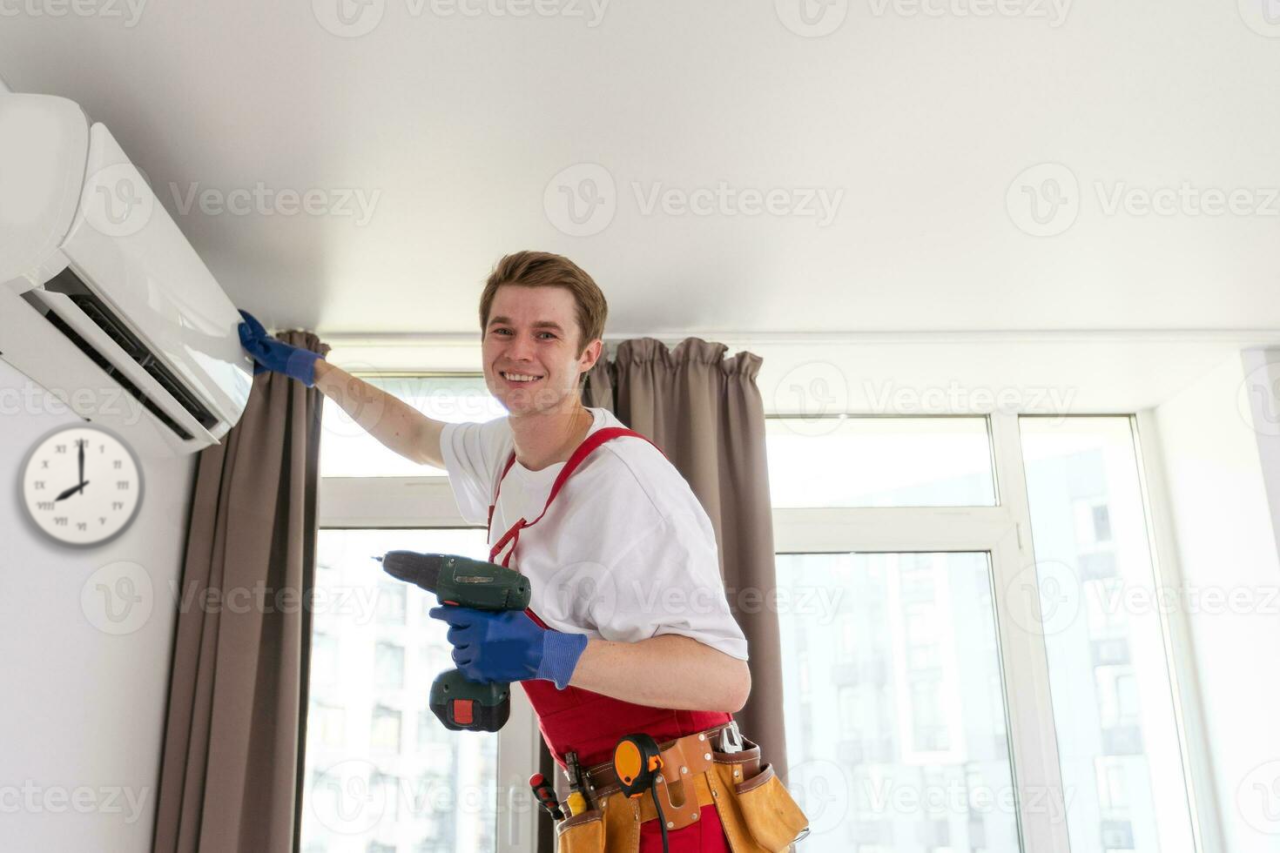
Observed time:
h=8 m=0
